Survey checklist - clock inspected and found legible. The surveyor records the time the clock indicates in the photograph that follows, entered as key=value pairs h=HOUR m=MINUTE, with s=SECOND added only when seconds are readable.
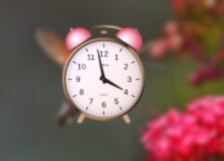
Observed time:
h=3 m=58
